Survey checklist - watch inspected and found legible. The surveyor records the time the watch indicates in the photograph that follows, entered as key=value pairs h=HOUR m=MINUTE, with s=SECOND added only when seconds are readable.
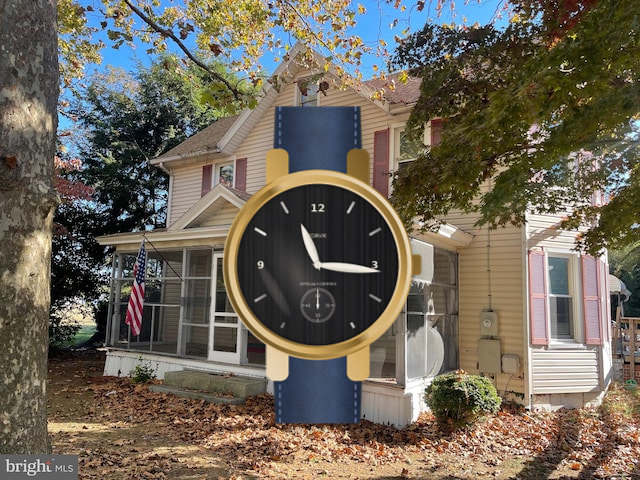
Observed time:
h=11 m=16
